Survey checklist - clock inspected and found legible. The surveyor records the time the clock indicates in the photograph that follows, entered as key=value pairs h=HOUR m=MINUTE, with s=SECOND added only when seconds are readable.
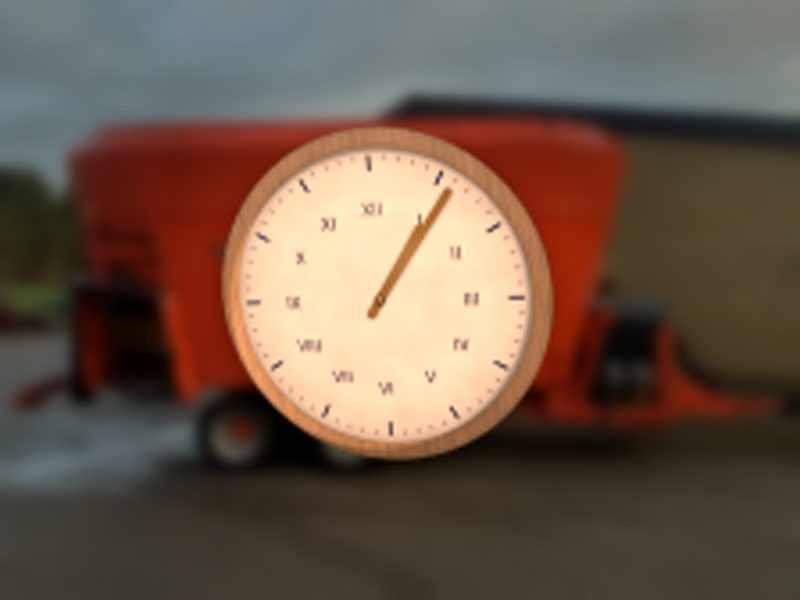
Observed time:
h=1 m=6
